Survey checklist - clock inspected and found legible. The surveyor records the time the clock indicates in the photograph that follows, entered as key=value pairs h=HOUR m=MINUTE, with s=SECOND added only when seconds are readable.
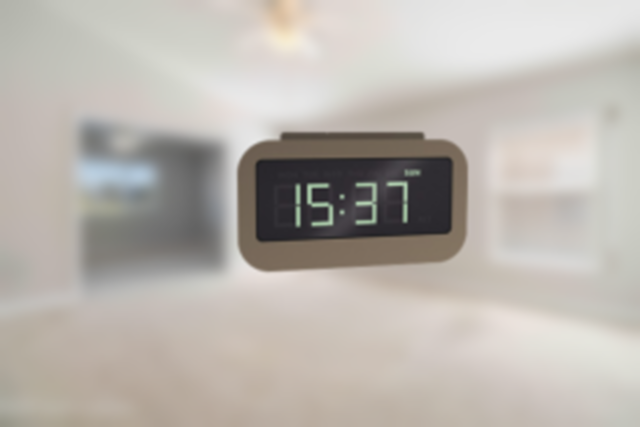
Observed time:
h=15 m=37
